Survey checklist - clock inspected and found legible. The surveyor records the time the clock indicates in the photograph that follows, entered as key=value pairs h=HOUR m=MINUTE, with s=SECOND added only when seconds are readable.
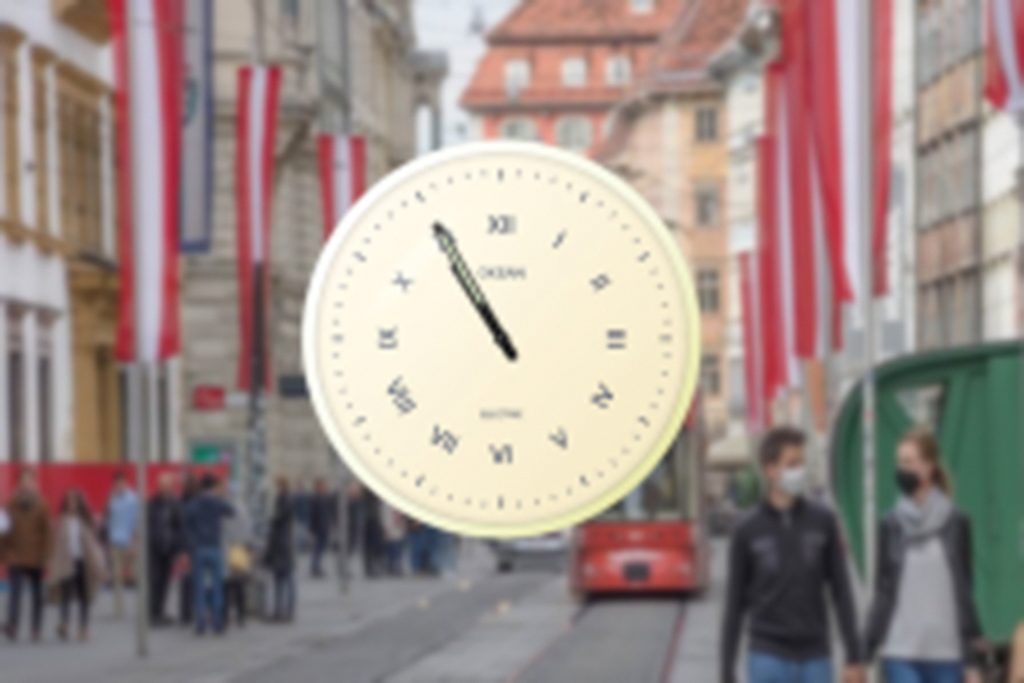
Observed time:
h=10 m=55
